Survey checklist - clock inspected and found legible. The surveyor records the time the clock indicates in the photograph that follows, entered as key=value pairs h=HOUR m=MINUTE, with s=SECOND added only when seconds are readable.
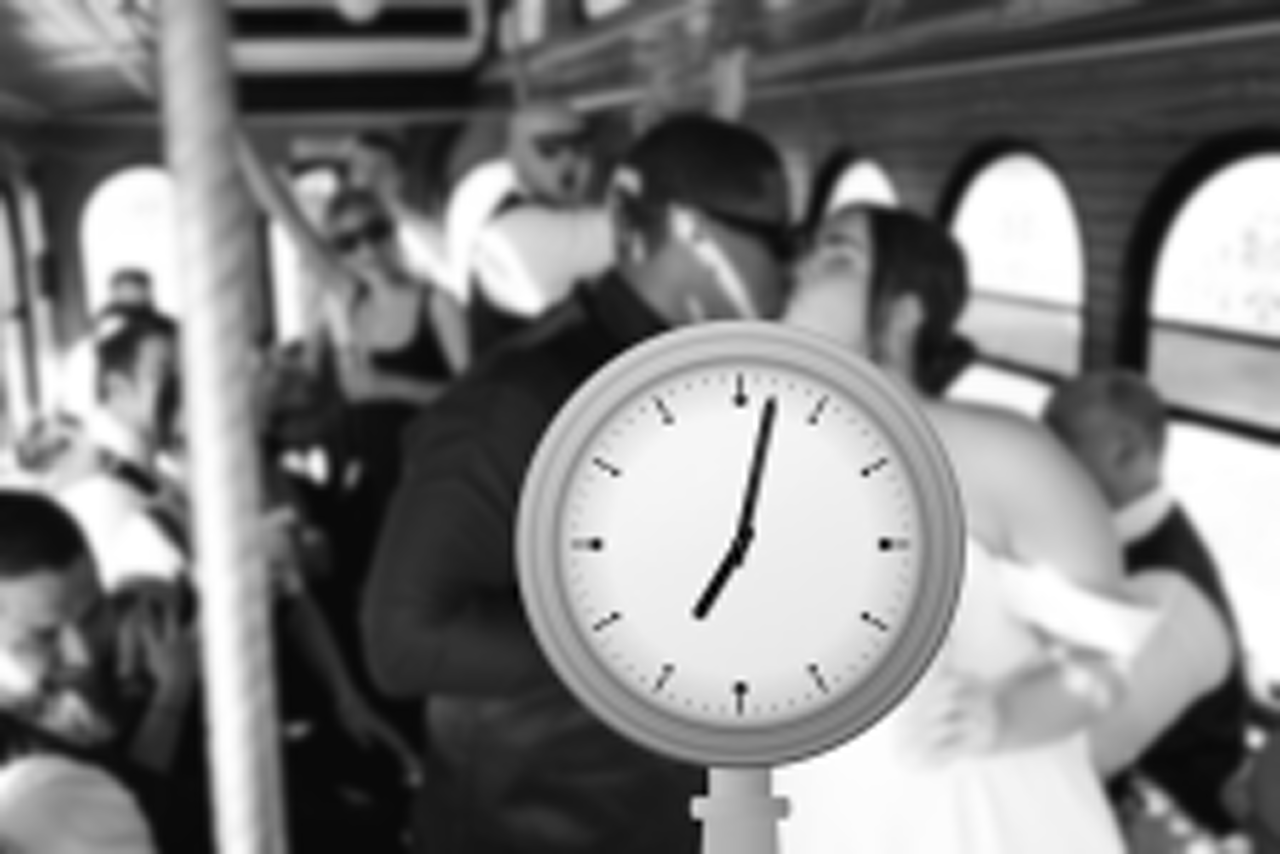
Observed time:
h=7 m=2
